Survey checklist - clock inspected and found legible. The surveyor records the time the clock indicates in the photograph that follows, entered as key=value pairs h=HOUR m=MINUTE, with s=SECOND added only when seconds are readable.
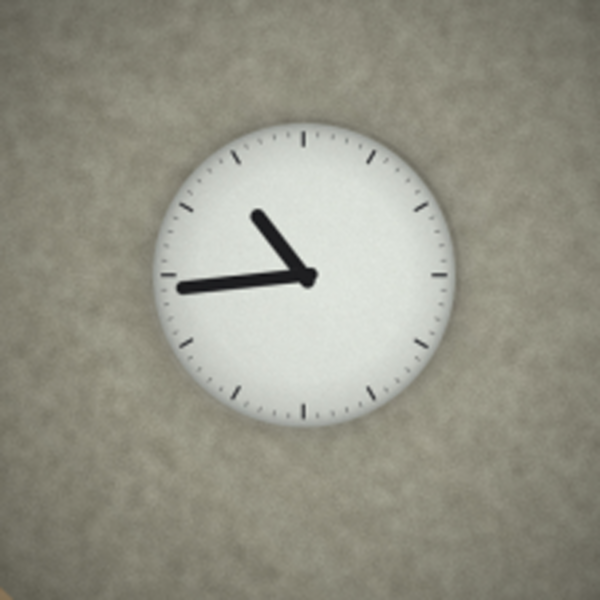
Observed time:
h=10 m=44
